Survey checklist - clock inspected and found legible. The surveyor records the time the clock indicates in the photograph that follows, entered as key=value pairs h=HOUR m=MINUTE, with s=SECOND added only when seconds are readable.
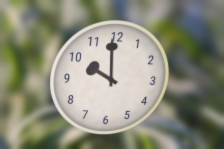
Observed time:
h=9 m=59
